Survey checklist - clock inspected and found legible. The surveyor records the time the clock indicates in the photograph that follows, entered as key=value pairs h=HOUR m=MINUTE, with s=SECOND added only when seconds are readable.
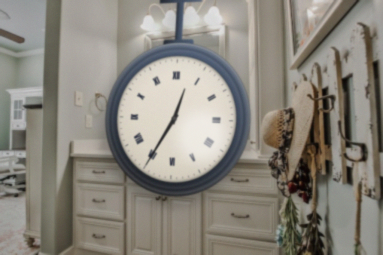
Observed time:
h=12 m=35
